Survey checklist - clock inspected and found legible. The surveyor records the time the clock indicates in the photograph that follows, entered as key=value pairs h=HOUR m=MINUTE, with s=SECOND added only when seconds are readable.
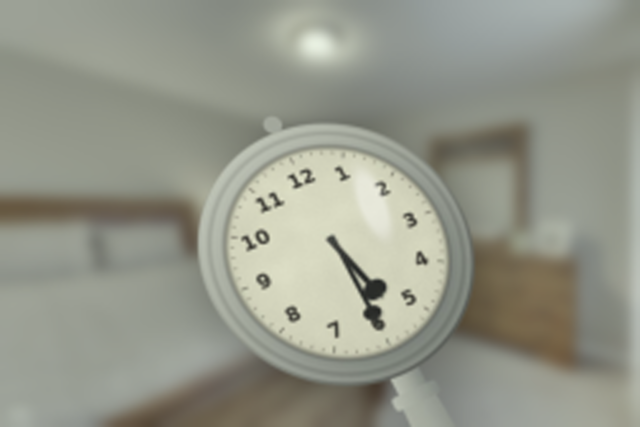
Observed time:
h=5 m=30
